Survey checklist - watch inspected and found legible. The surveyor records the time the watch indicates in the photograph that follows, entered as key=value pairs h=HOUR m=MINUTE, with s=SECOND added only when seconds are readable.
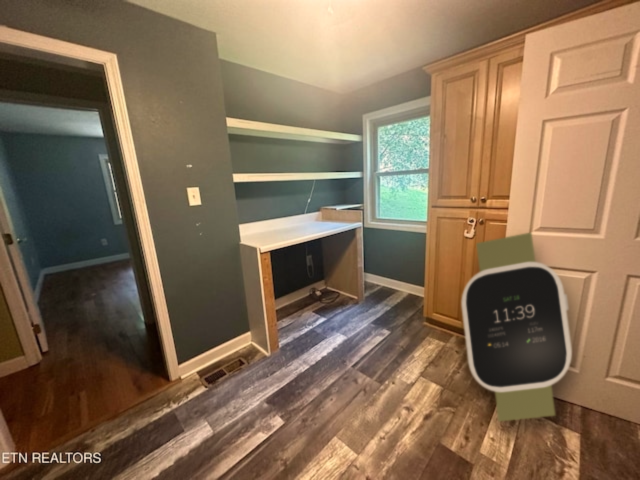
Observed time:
h=11 m=39
